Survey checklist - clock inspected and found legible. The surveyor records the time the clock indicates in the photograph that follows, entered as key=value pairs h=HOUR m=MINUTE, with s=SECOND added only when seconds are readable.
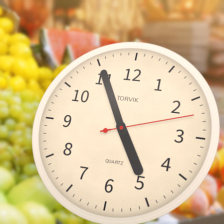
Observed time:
h=4 m=55 s=12
